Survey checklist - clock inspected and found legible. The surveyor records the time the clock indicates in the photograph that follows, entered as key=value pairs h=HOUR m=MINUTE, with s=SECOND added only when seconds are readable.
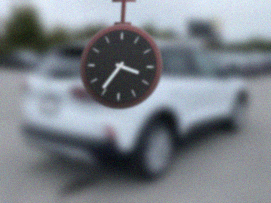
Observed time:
h=3 m=36
